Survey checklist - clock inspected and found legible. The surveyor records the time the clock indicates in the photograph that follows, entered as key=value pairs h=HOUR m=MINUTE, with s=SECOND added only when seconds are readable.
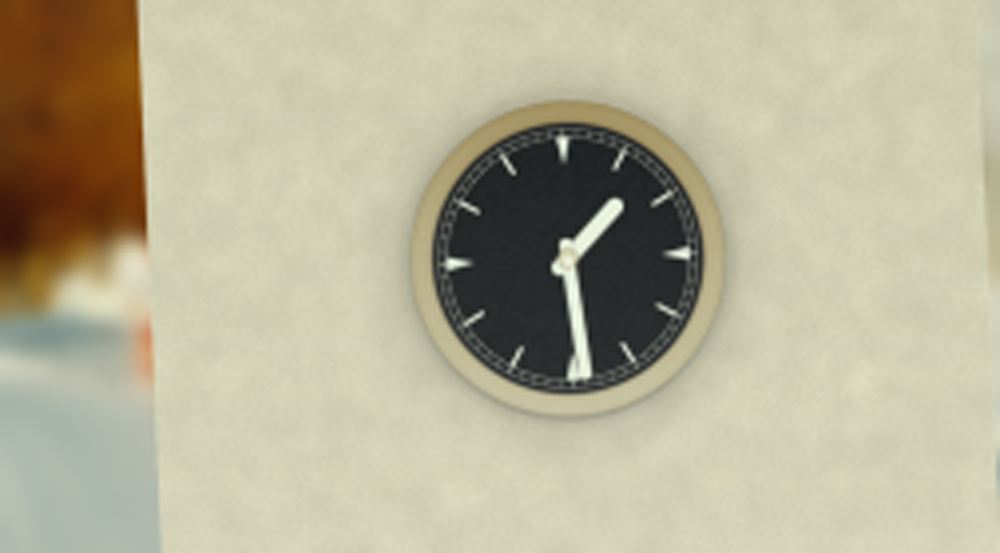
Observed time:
h=1 m=29
